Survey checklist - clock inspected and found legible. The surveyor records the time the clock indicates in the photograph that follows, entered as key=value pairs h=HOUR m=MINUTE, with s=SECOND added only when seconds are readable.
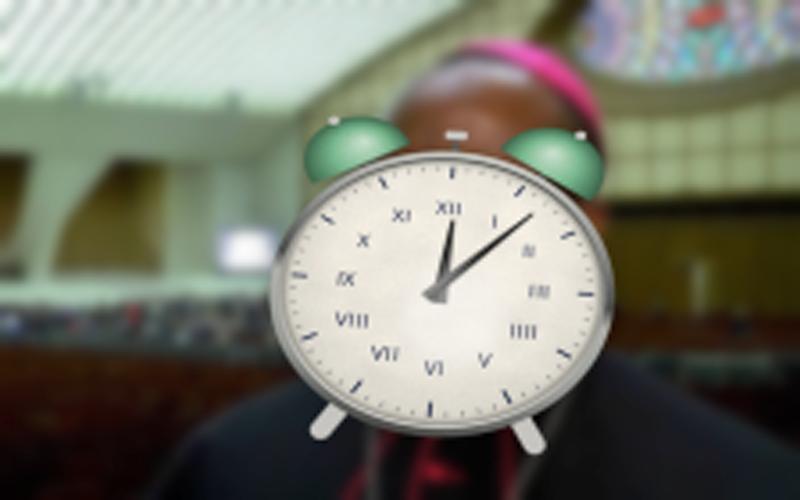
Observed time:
h=12 m=7
